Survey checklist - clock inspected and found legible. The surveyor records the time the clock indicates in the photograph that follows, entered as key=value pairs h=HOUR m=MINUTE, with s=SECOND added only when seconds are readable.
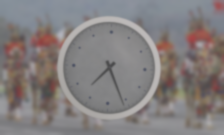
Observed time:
h=7 m=26
